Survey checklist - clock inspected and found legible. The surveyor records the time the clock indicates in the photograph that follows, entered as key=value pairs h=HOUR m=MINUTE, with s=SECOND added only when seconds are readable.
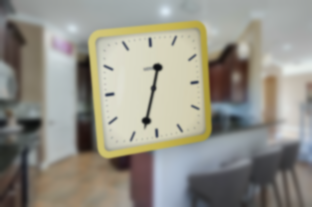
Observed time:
h=12 m=33
